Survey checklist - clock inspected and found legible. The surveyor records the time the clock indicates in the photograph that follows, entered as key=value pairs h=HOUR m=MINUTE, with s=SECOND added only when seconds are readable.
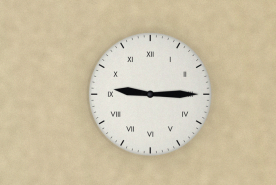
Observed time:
h=9 m=15
